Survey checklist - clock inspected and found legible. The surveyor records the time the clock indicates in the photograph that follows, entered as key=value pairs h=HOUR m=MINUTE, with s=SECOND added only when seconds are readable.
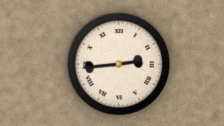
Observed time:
h=2 m=44
